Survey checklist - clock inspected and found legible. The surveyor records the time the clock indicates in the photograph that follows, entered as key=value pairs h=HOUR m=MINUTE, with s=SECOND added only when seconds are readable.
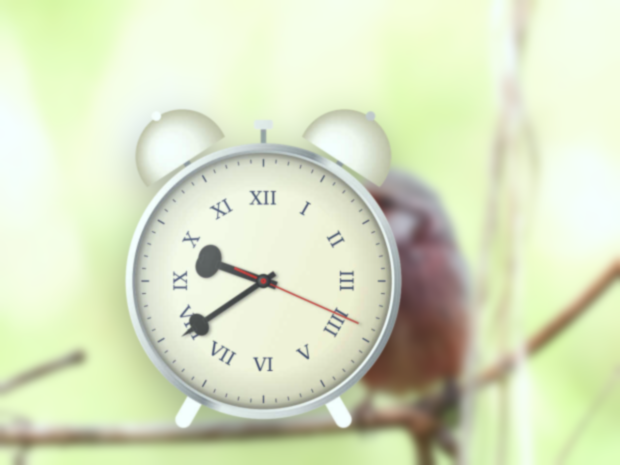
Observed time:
h=9 m=39 s=19
